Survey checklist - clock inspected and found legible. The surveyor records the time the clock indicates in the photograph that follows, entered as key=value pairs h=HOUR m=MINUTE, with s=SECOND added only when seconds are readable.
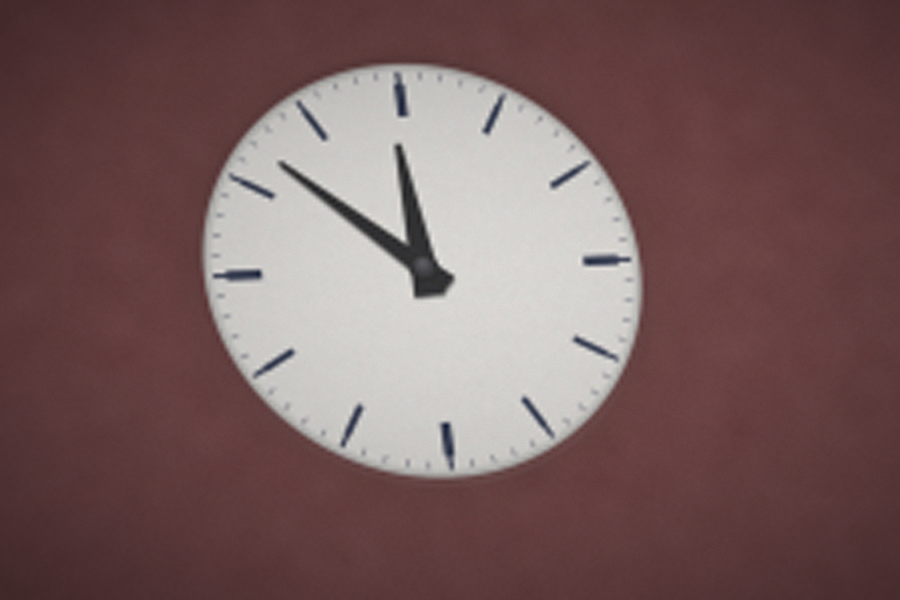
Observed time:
h=11 m=52
